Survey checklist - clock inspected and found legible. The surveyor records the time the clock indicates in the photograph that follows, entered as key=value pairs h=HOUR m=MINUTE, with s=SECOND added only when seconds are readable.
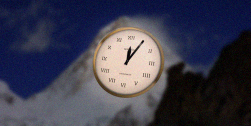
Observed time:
h=12 m=5
